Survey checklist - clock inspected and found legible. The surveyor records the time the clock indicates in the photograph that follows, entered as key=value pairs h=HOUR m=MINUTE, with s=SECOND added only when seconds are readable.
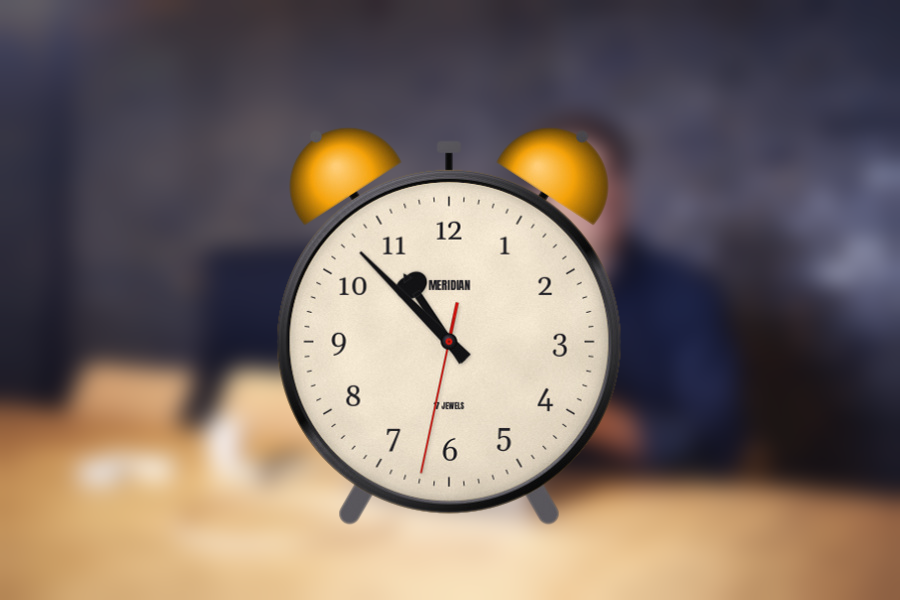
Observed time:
h=10 m=52 s=32
